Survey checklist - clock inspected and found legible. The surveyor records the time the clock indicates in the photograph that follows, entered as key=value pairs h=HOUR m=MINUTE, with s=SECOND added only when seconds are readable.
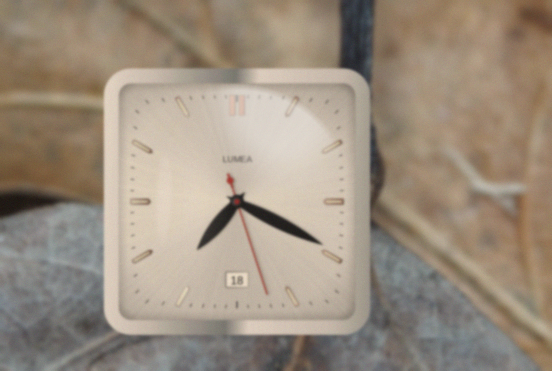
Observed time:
h=7 m=19 s=27
